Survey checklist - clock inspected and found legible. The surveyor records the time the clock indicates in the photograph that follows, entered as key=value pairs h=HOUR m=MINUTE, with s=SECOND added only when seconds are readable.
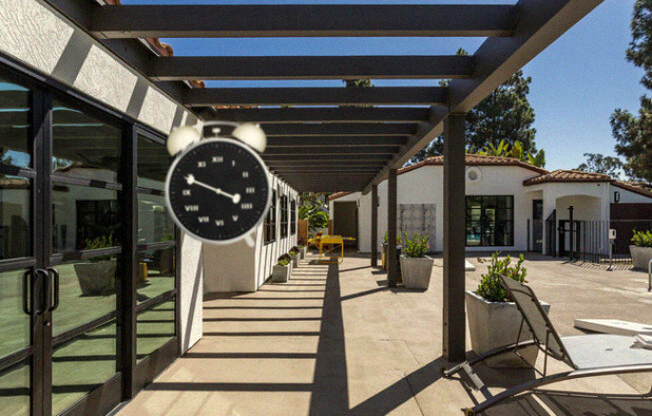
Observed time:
h=3 m=49
